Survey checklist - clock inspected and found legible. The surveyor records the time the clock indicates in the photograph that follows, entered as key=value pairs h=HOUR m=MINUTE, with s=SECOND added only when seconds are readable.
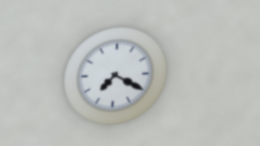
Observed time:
h=7 m=20
